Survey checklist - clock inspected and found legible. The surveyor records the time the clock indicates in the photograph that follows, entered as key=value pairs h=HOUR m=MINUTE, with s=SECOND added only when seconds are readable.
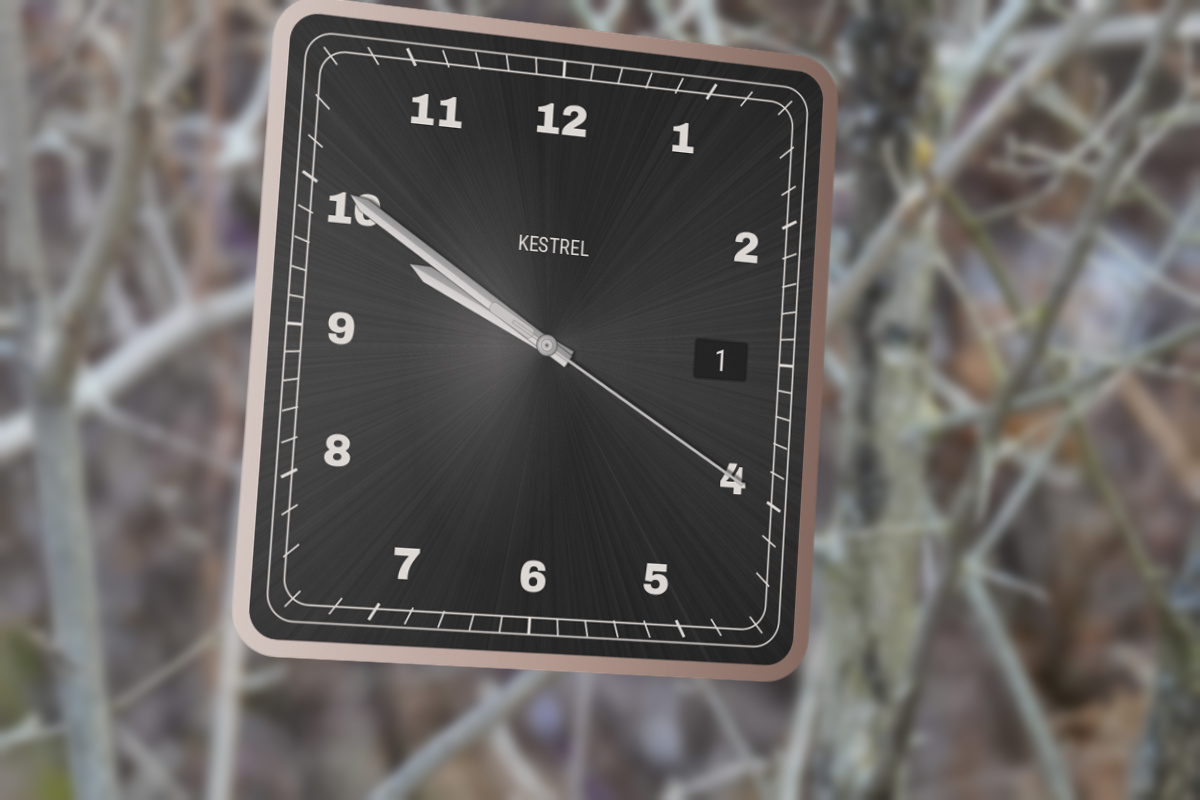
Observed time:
h=9 m=50 s=20
